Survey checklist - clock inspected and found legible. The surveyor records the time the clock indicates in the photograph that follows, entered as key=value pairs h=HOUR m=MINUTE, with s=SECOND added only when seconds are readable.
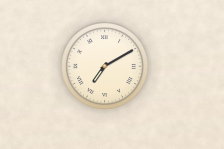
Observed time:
h=7 m=10
